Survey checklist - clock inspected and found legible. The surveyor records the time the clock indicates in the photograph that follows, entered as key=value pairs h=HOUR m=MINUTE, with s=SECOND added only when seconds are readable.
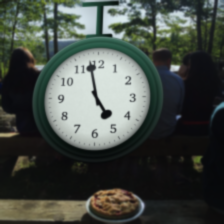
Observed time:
h=4 m=58
